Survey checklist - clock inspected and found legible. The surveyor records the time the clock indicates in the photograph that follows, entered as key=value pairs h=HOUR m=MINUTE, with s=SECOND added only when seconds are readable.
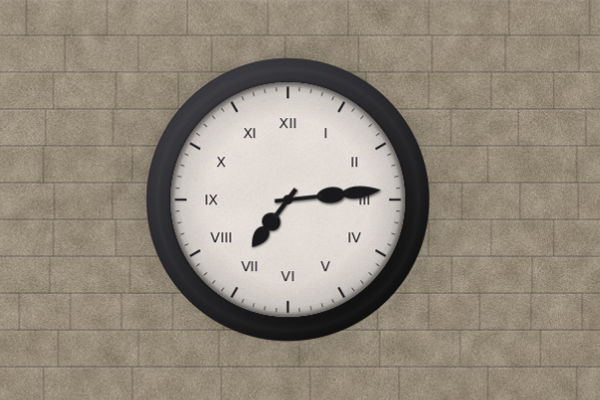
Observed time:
h=7 m=14
